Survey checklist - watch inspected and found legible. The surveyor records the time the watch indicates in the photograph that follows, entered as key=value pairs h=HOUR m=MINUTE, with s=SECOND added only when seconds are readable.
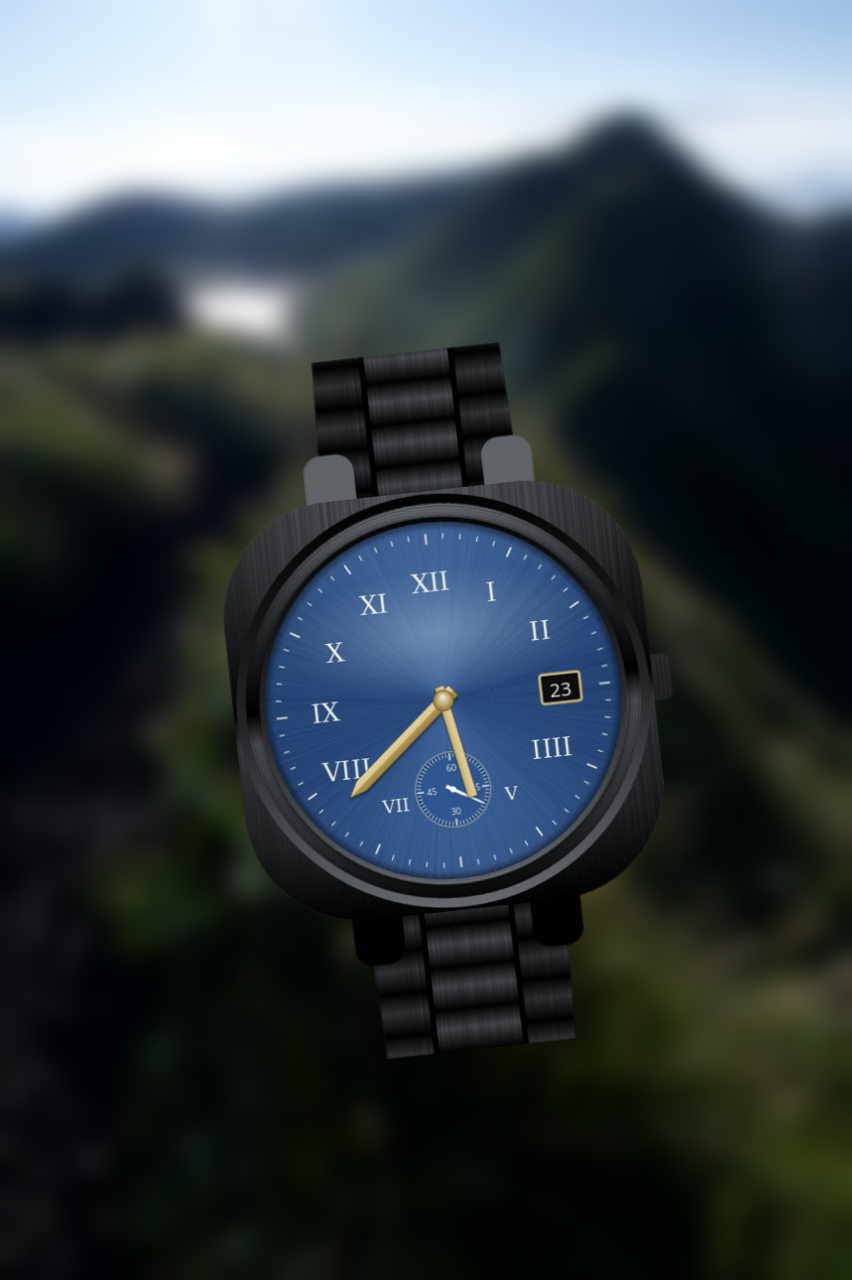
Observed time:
h=5 m=38 s=20
